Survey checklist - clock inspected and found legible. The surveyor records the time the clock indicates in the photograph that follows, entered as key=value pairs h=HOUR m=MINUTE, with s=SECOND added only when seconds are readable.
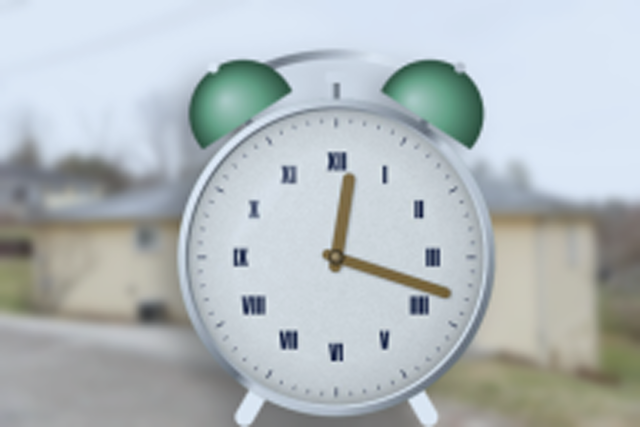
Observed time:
h=12 m=18
